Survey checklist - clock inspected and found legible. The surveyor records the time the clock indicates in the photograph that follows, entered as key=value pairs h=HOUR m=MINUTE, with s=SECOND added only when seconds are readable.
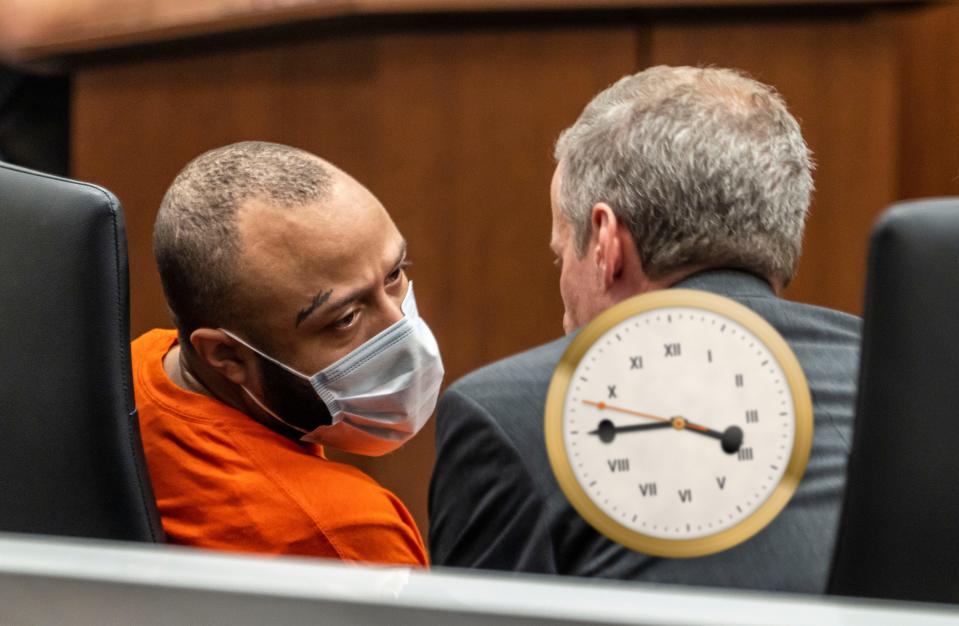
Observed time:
h=3 m=44 s=48
